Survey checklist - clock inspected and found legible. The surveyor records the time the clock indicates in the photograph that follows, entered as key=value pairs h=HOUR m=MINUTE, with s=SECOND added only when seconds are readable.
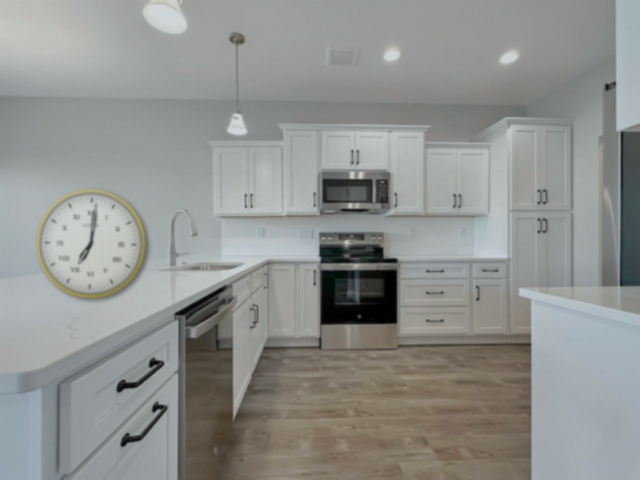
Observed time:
h=7 m=1
